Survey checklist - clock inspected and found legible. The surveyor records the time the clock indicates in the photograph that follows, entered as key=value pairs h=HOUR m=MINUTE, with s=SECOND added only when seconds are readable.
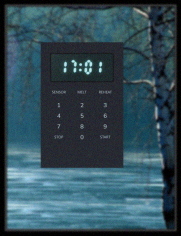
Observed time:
h=17 m=1
